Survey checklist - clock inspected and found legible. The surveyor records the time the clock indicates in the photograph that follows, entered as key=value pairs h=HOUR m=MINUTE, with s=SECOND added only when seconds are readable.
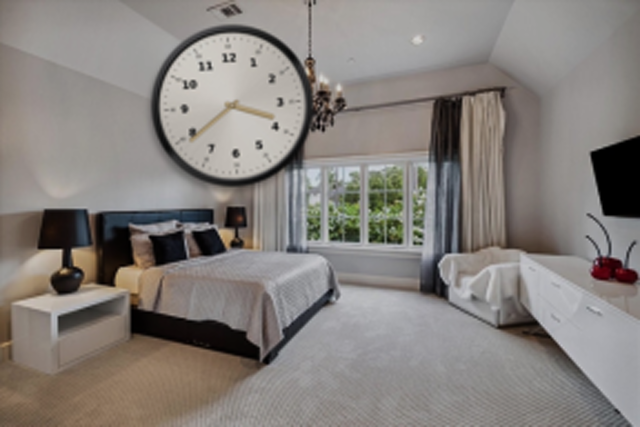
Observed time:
h=3 m=39
